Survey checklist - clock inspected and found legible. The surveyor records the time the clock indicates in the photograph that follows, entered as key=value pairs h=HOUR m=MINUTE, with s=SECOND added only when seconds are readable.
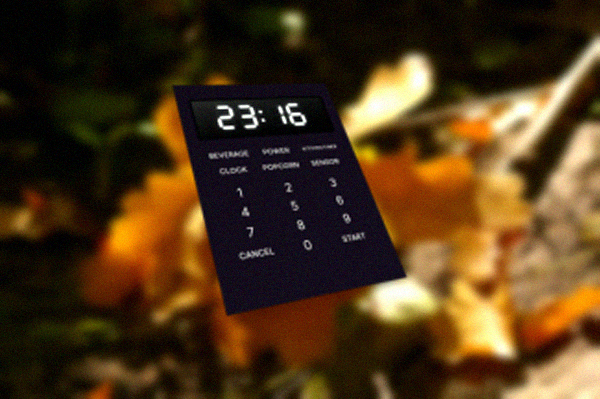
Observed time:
h=23 m=16
